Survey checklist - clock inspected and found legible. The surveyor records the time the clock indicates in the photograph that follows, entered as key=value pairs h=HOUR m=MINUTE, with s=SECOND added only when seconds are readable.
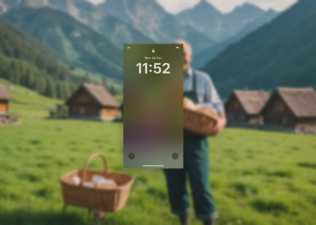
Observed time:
h=11 m=52
